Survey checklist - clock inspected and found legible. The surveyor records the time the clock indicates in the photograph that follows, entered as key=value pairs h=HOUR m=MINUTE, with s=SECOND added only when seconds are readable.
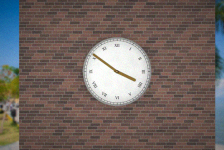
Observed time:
h=3 m=51
